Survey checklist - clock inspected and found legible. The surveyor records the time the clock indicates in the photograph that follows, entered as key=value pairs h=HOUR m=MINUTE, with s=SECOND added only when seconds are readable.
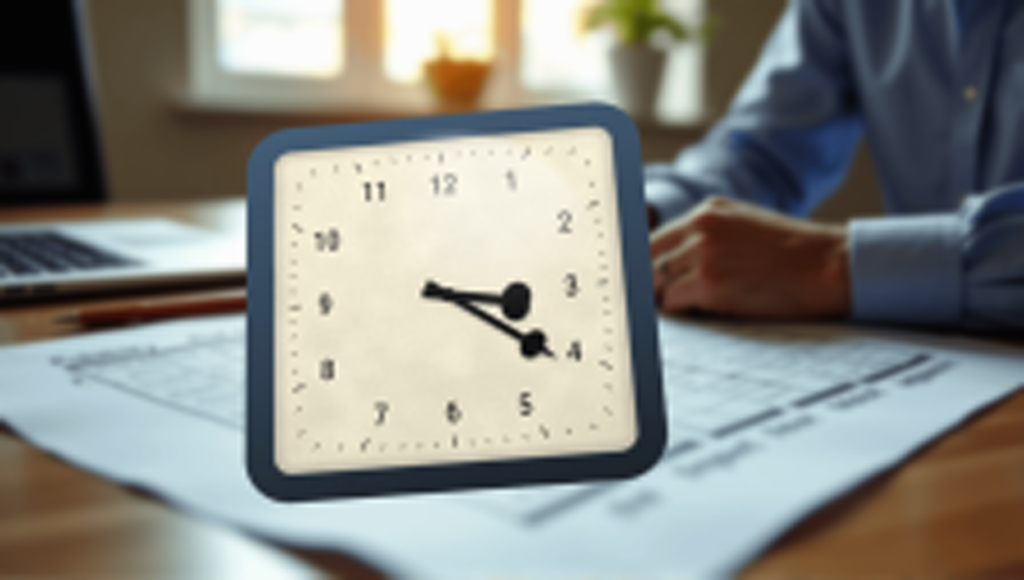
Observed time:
h=3 m=21
